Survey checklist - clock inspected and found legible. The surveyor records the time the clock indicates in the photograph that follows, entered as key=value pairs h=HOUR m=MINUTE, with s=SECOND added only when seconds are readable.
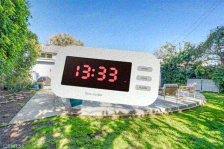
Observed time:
h=13 m=33
